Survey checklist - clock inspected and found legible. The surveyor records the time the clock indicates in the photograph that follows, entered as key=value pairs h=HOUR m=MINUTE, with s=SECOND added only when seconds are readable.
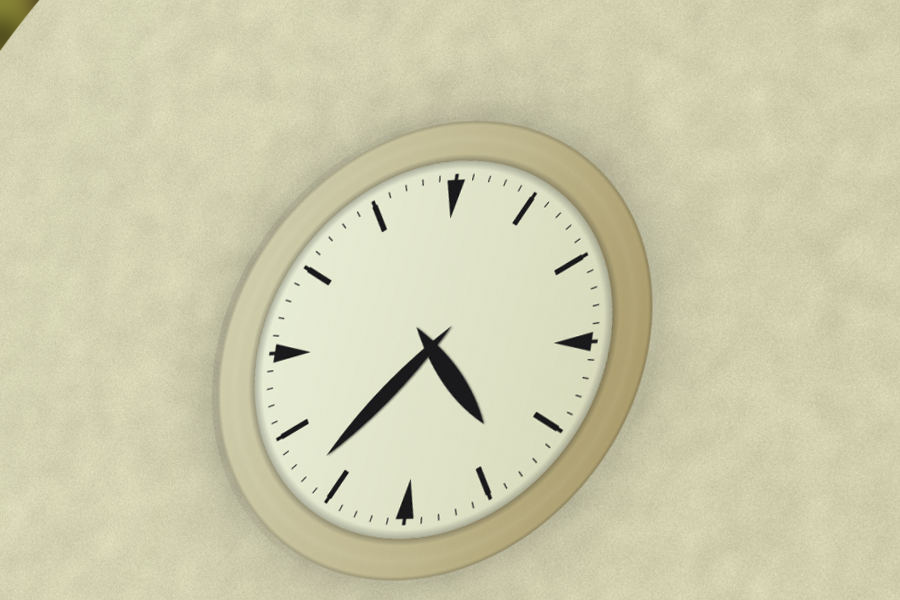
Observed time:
h=4 m=37
